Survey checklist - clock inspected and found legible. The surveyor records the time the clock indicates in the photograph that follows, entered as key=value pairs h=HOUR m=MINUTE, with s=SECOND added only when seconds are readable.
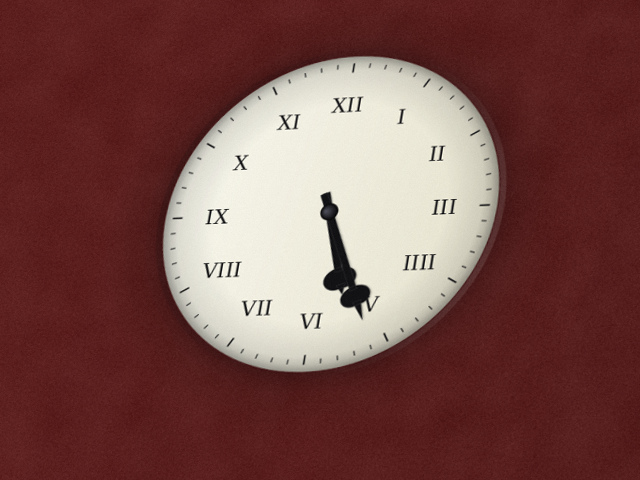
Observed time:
h=5 m=26
